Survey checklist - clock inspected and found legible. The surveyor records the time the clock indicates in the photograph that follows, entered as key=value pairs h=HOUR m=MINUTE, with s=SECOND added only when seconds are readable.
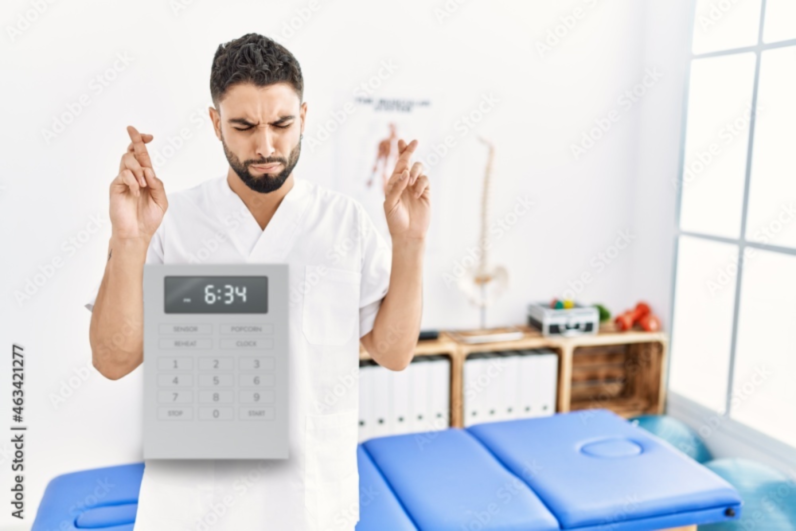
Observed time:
h=6 m=34
